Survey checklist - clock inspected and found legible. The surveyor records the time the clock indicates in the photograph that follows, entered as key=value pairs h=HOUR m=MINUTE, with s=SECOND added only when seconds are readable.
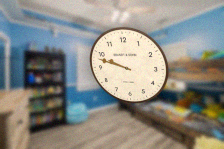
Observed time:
h=9 m=48
